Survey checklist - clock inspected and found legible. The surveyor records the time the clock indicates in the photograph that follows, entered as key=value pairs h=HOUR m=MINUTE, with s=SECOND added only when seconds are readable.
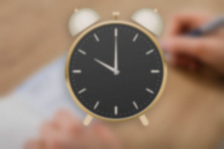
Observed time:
h=10 m=0
